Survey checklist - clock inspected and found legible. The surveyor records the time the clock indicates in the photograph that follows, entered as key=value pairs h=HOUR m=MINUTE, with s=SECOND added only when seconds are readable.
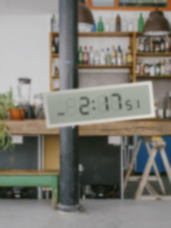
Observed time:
h=2 m=17
